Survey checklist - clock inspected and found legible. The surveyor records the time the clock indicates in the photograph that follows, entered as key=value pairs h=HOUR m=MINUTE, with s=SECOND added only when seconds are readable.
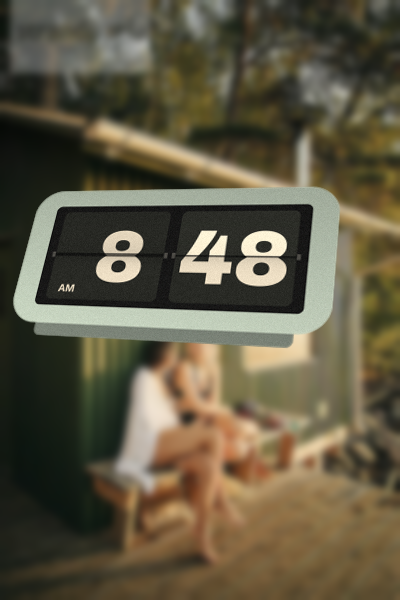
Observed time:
h=8 m=48
